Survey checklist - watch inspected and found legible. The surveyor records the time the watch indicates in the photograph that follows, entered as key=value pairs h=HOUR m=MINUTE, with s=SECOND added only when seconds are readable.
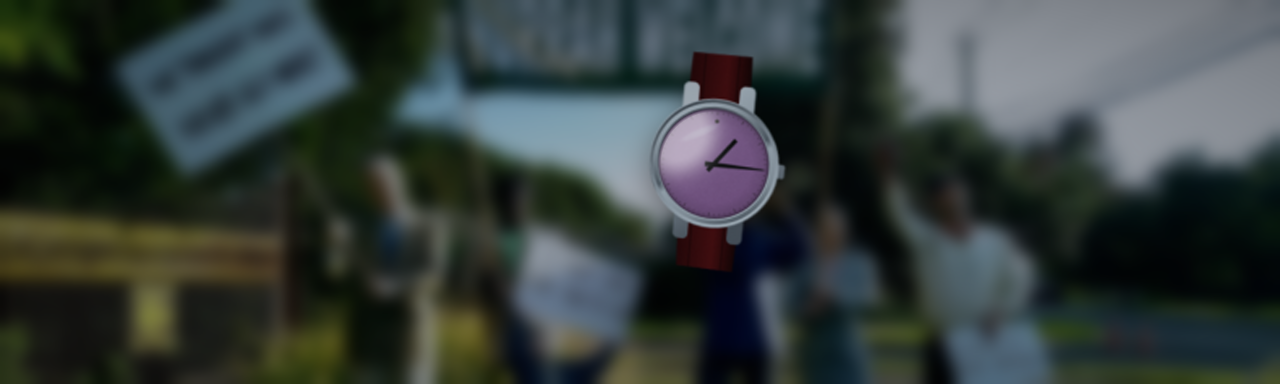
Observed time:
h=1 m=15
